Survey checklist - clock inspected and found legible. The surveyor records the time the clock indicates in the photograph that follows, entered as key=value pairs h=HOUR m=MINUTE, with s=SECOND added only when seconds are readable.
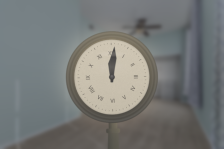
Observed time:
h=12 m=1
